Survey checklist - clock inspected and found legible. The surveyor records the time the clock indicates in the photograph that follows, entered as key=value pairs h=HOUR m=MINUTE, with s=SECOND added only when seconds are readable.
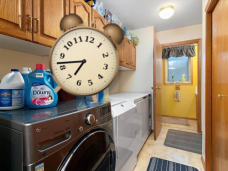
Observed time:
h=6 m=42
